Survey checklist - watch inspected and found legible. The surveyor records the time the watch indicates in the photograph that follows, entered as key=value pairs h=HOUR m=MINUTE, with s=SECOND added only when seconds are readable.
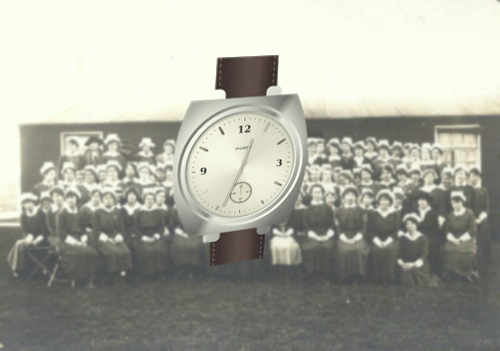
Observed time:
h=12 m=34
